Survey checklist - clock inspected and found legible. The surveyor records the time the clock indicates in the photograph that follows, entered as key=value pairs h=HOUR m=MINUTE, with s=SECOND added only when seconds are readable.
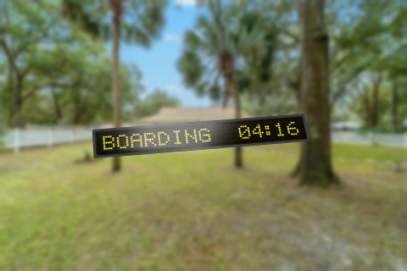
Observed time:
h=4 m=16
